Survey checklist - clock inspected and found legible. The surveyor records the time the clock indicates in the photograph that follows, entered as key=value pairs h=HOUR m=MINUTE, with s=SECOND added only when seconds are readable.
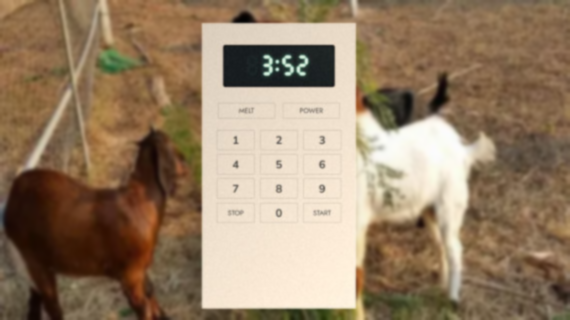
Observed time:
h=3 m=52
